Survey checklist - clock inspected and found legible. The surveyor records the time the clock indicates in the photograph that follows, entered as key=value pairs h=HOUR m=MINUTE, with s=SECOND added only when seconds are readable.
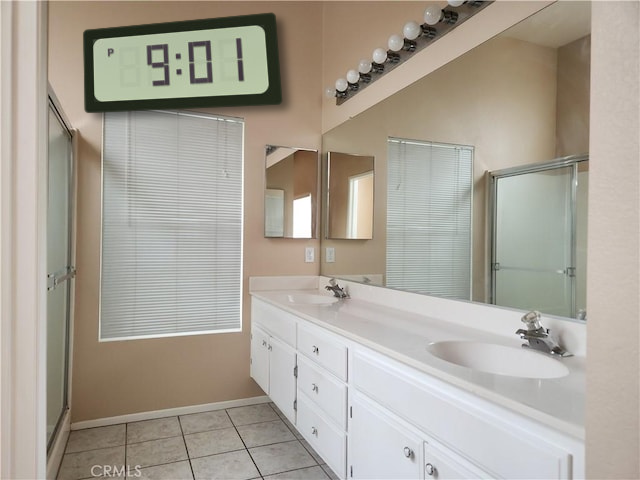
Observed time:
h=9 m=1
